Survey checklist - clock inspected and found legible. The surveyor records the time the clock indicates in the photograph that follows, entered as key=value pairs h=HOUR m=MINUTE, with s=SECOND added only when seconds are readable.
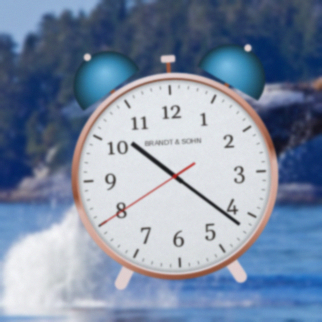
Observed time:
h=10 m=21 s=40
